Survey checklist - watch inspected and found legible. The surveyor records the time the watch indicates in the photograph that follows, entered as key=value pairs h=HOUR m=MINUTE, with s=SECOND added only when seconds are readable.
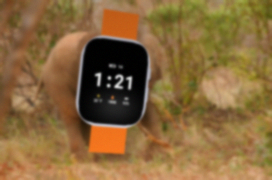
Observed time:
h=1 m=21
